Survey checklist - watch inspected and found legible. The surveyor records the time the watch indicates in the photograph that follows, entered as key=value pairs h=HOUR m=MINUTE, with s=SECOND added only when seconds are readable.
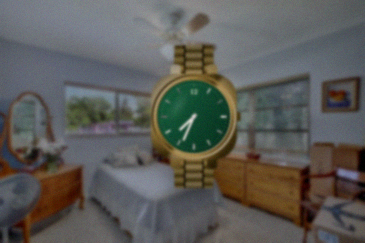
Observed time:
h=7 m=34
